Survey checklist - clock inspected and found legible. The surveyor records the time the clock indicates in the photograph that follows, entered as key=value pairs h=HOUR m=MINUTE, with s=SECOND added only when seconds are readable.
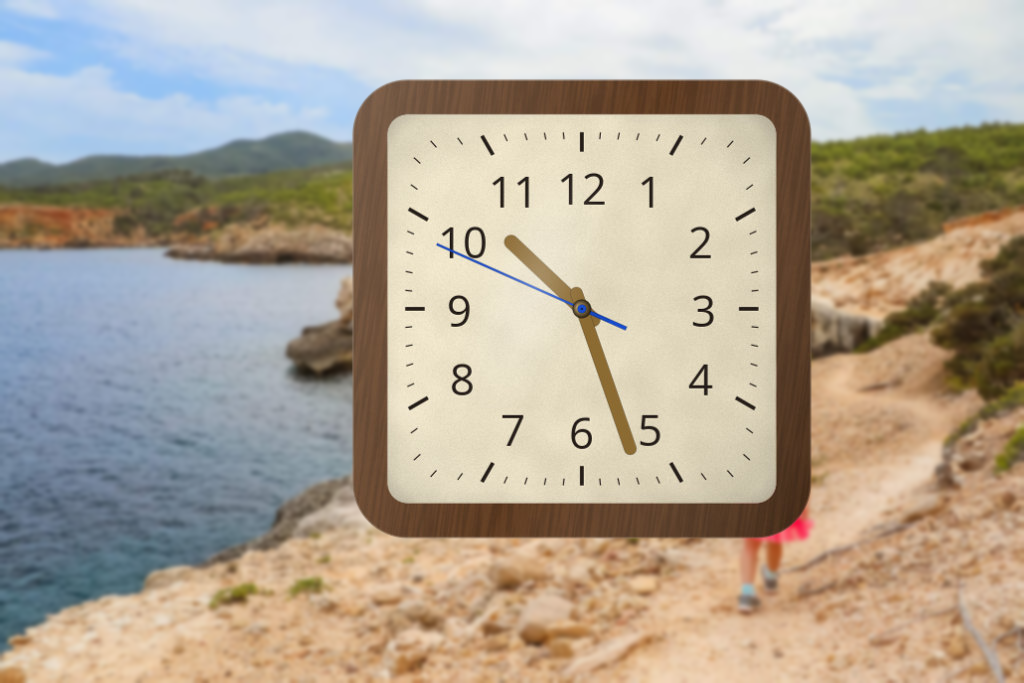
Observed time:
h=10 m=26 s=49
